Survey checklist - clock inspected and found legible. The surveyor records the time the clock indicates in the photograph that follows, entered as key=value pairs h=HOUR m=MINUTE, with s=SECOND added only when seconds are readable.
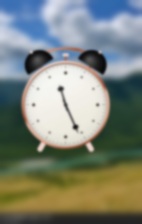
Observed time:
h=11 m=26
